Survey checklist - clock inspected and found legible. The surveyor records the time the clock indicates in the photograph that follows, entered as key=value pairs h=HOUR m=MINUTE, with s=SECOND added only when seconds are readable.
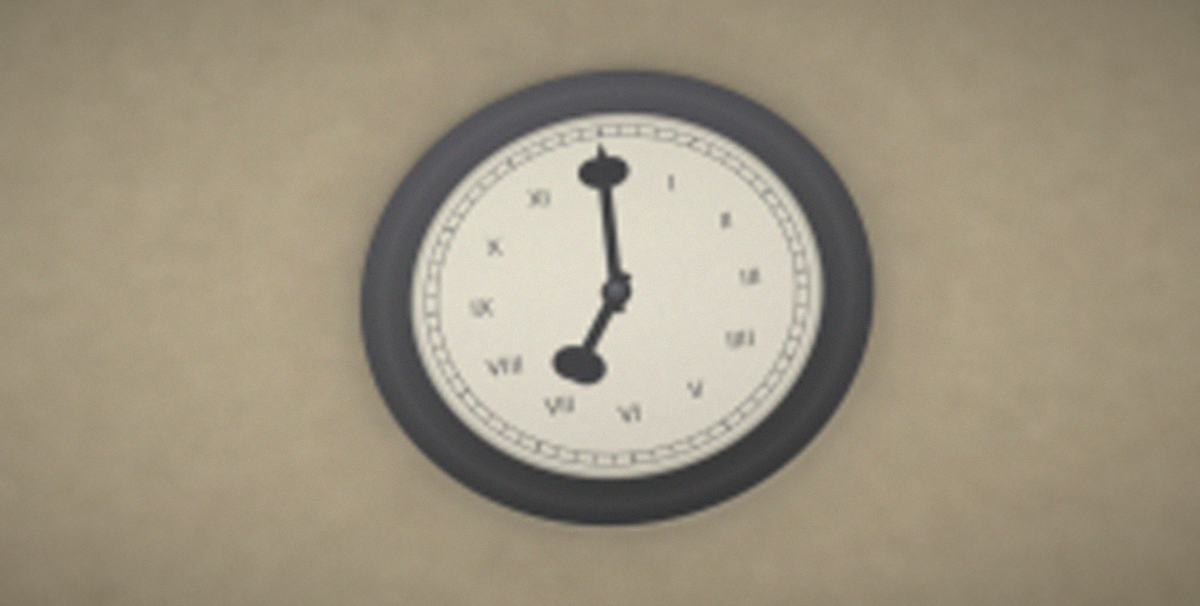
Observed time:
h=7 m=0
